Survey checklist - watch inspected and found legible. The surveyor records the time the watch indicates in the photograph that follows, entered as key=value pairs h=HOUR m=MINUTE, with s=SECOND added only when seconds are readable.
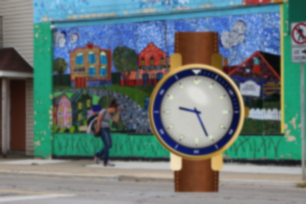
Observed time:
h=9 m=26
